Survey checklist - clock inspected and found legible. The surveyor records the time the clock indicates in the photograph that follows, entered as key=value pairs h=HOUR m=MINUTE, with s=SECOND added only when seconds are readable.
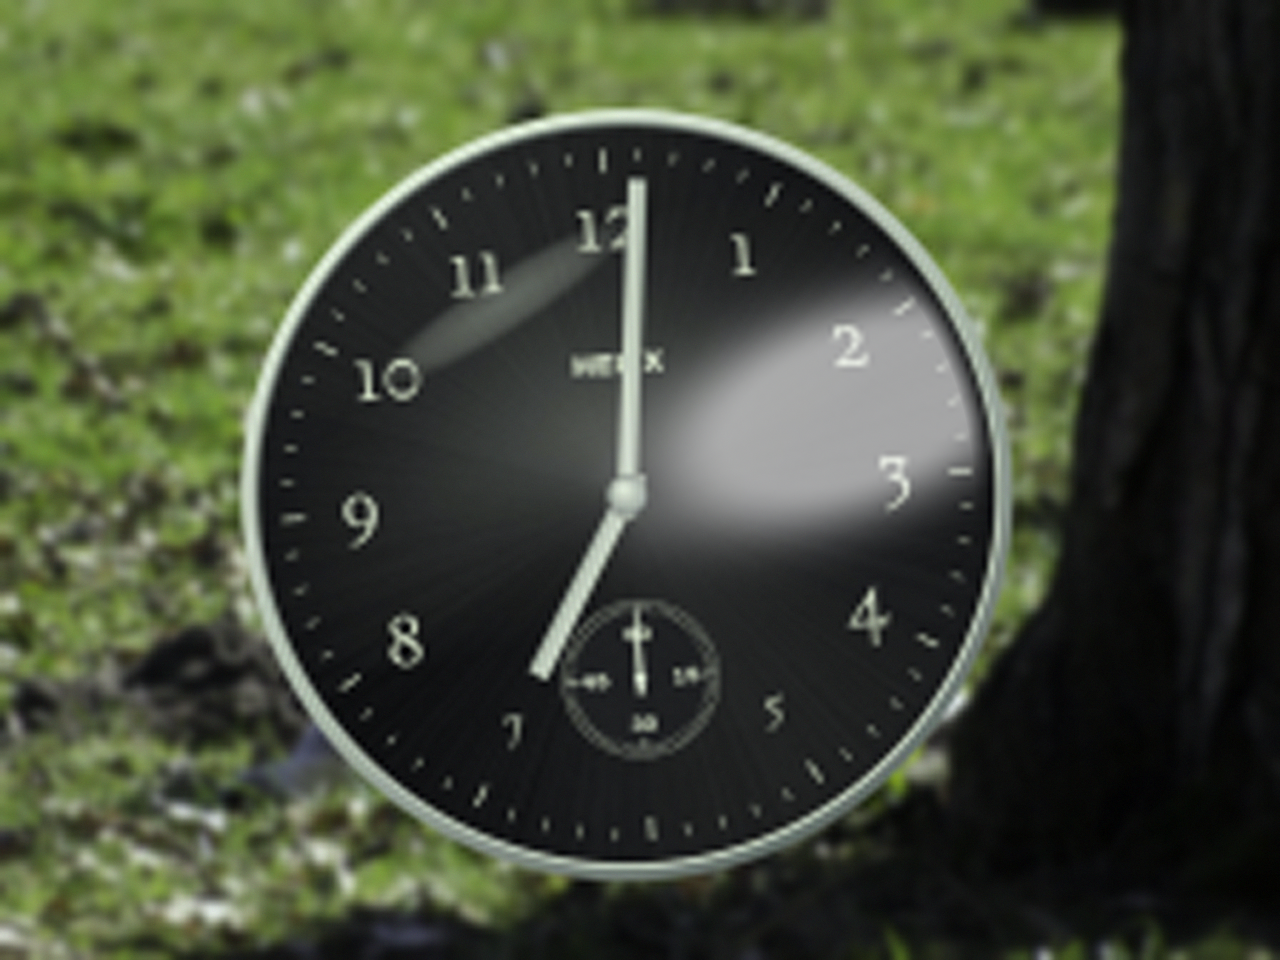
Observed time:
h=7 m=1
